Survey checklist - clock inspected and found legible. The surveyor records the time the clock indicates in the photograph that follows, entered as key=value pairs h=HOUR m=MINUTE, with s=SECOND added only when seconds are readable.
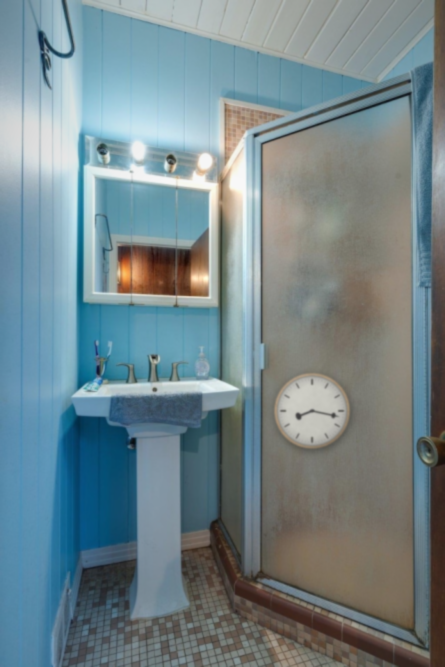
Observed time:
h=8 m=17
